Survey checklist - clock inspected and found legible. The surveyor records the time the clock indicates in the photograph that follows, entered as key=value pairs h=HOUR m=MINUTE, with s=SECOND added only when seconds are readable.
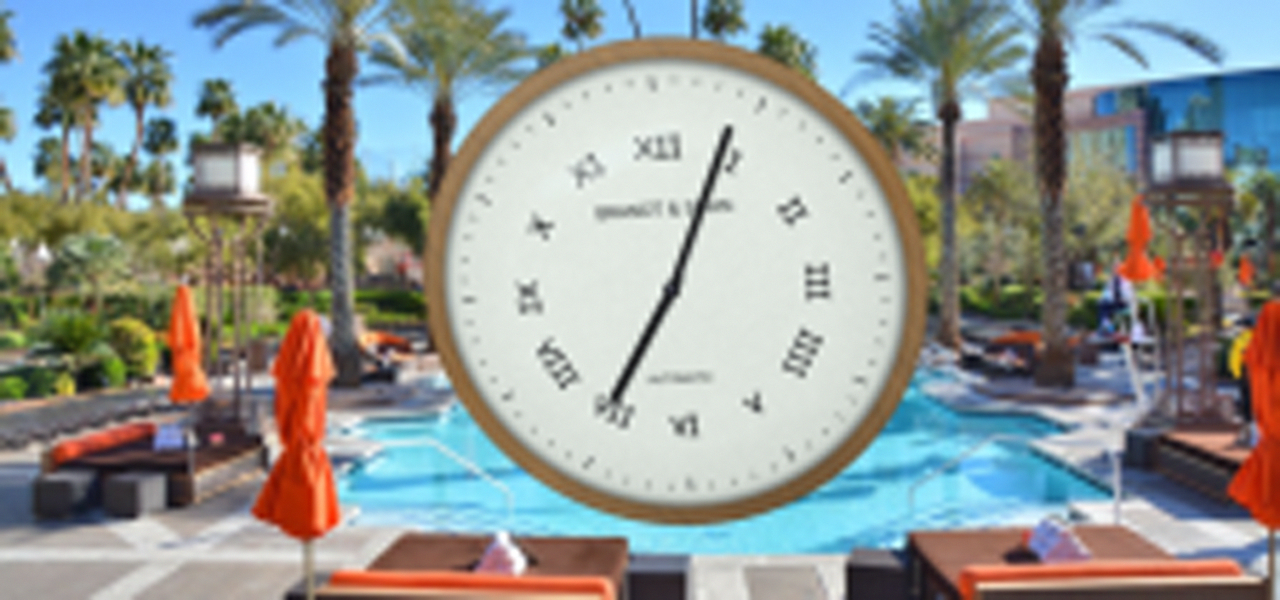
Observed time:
h=7 m=4
